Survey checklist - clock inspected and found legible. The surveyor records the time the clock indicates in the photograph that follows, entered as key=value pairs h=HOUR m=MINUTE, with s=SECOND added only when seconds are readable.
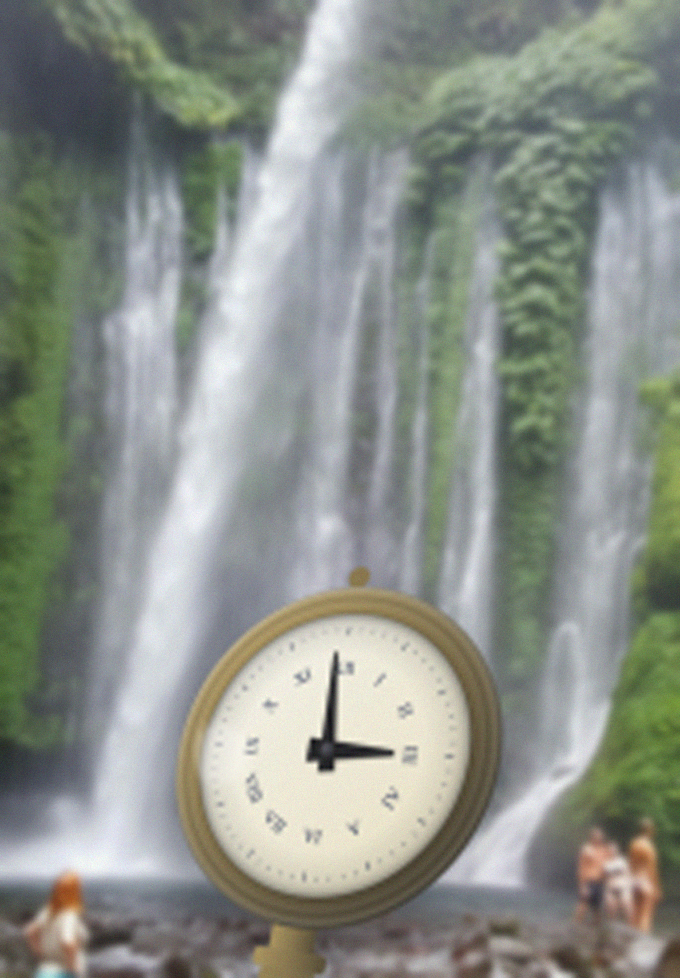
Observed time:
h=2 m=59
